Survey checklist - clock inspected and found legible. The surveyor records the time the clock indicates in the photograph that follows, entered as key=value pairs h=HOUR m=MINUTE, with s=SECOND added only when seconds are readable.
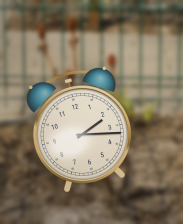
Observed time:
h=2 m=17
